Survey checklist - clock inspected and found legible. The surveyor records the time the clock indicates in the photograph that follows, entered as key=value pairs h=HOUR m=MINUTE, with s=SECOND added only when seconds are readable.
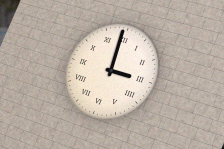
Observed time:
h=2 m=59
